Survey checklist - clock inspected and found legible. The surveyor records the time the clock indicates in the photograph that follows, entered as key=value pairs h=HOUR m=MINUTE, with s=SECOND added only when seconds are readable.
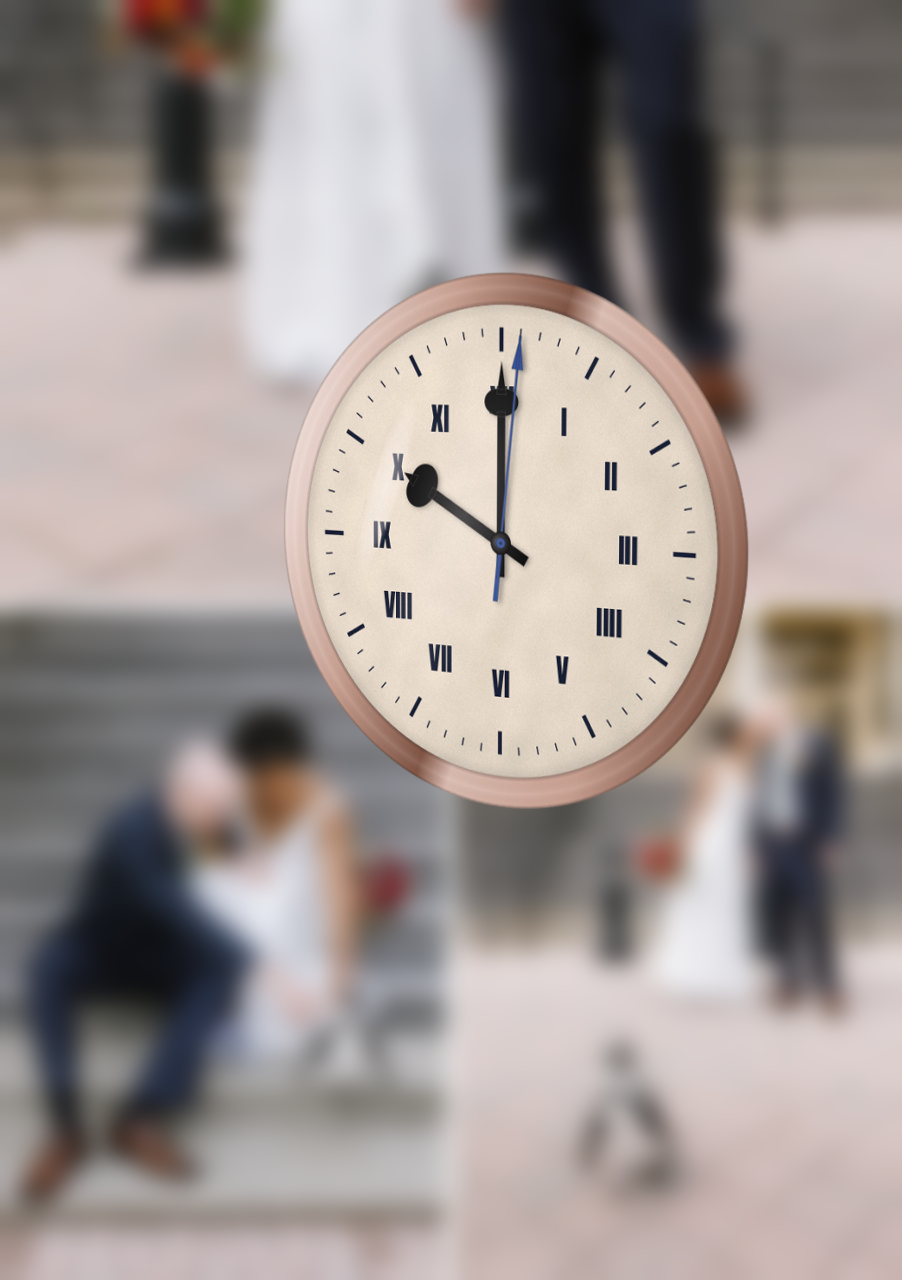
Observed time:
h=10 m=0 s=1
